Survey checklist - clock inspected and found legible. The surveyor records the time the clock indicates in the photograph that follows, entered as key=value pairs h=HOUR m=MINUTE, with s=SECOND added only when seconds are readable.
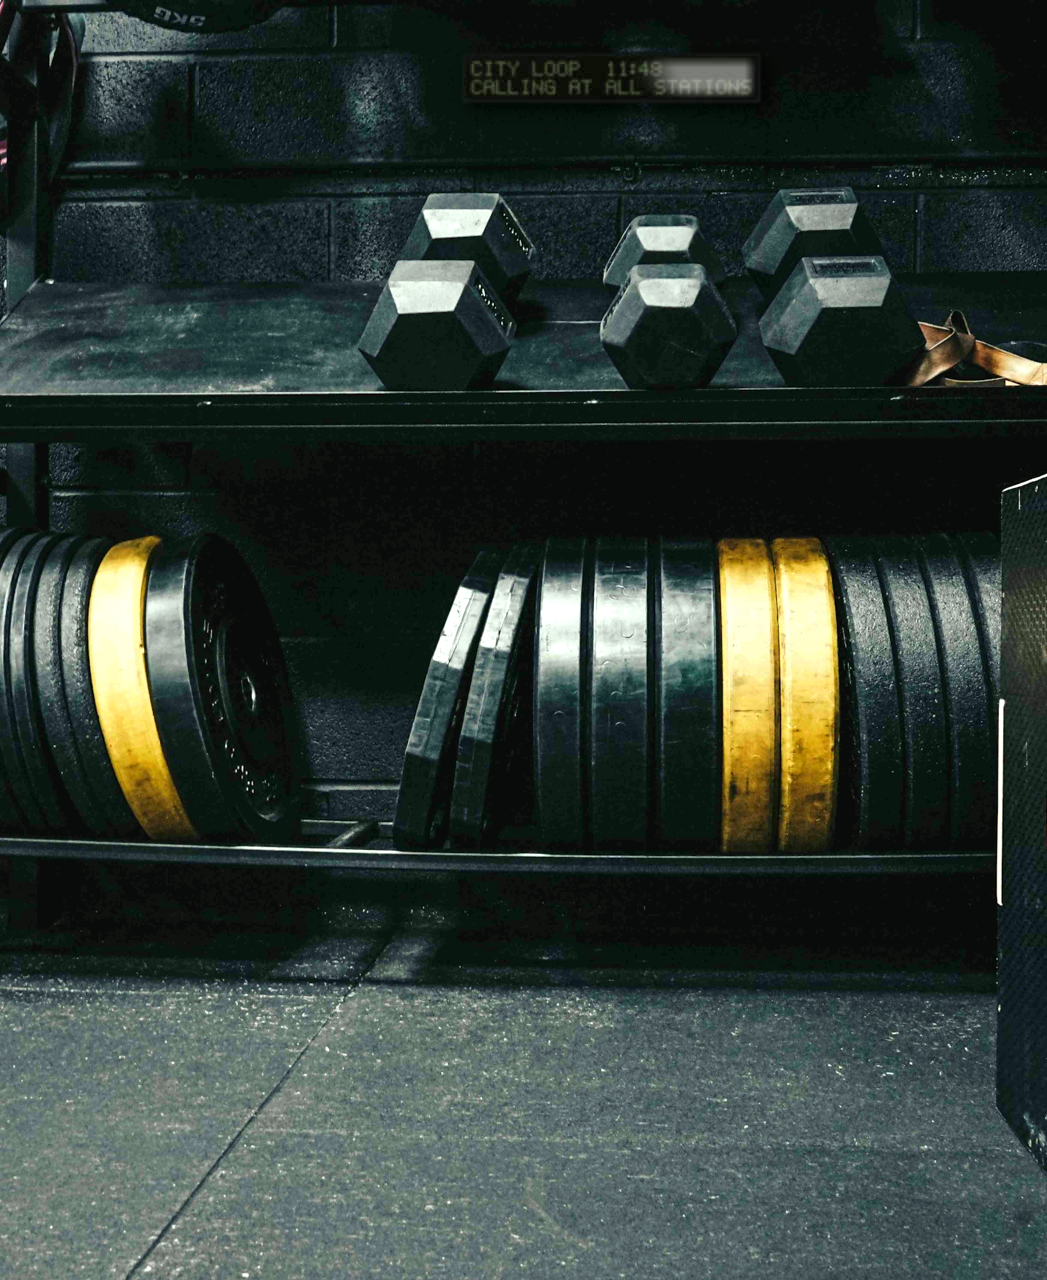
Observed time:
h=11 m=48
